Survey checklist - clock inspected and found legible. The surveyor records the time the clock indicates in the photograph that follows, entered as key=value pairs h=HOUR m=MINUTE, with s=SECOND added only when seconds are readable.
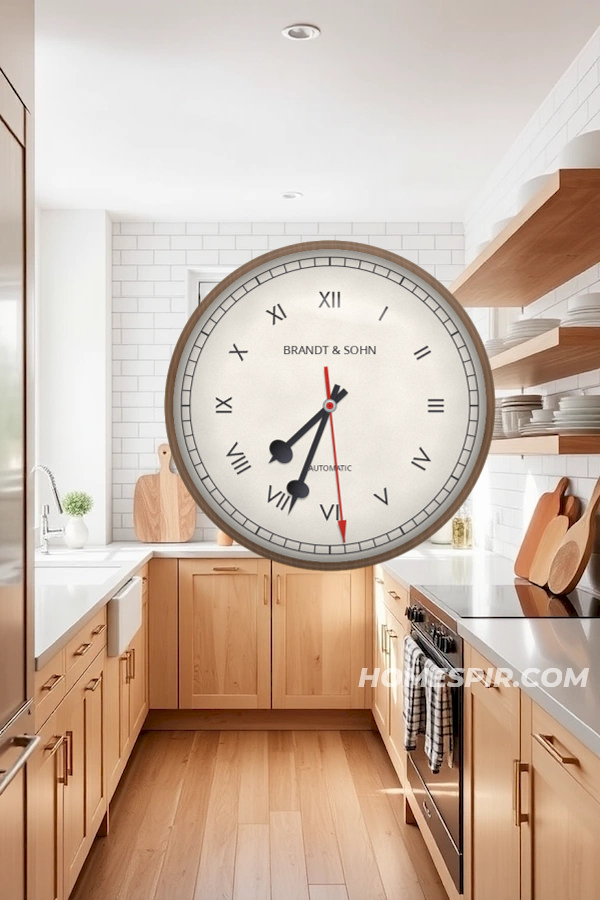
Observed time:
h=7 m=33 s=29
